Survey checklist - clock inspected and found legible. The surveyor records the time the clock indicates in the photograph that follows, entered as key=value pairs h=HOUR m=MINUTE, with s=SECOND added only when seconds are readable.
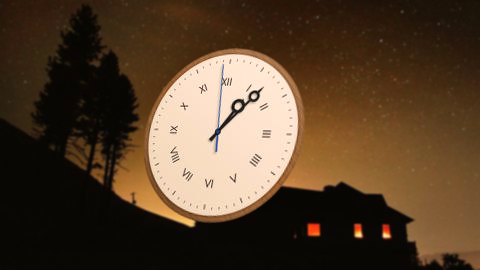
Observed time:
h=1 m=6 s=59
